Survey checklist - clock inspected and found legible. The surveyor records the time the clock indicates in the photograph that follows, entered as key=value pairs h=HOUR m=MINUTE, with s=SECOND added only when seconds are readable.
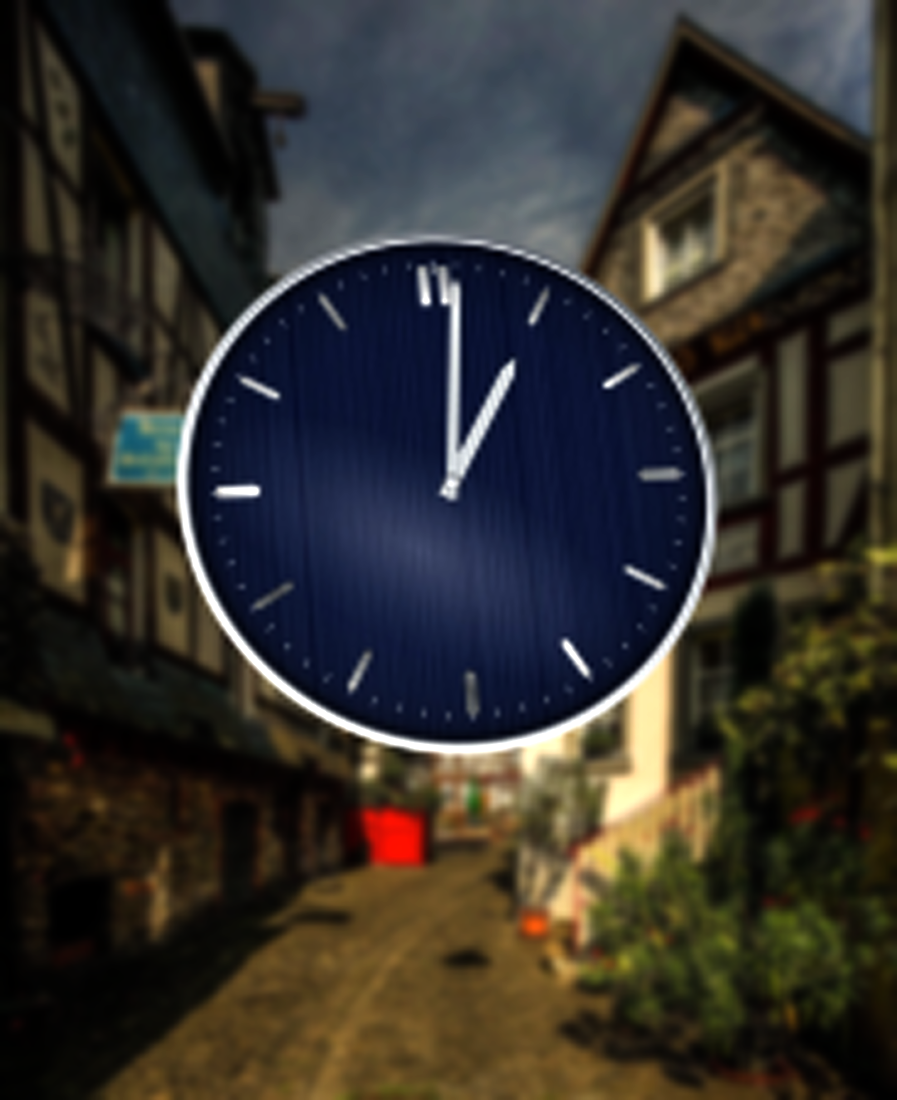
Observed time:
h=1 m=1
